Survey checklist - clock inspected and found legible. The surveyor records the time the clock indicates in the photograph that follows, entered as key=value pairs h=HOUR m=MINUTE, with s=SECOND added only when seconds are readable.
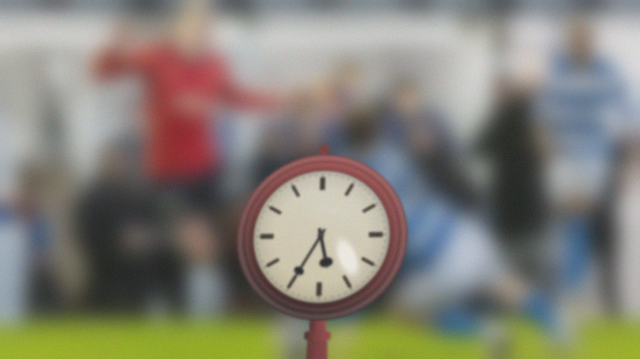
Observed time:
h=5 m=35
